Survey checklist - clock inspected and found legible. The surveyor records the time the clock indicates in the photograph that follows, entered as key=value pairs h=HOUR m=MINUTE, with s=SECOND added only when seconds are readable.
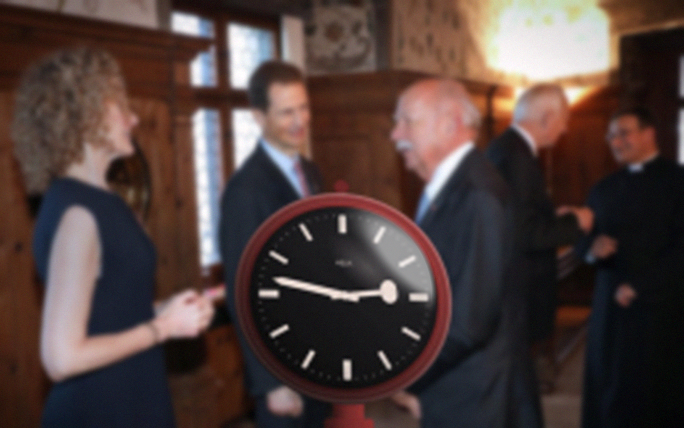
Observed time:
h=2 m=47
